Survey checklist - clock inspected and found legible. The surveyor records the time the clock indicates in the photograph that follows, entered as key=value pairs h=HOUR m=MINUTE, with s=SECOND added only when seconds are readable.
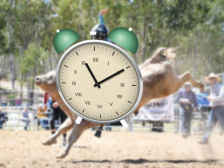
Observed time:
h=11 m=10
